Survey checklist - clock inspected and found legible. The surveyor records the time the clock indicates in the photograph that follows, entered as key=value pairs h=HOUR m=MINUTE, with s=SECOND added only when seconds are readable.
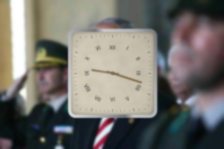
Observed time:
h=9 m=18
